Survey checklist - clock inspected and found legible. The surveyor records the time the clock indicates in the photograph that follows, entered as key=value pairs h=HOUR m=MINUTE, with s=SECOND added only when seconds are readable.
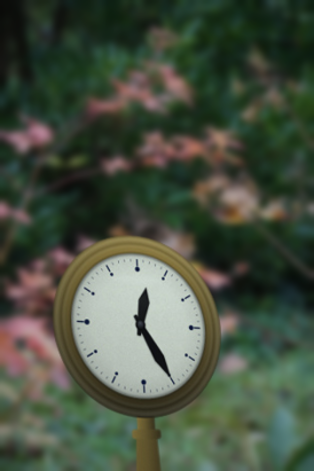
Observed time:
h=12 m=25
